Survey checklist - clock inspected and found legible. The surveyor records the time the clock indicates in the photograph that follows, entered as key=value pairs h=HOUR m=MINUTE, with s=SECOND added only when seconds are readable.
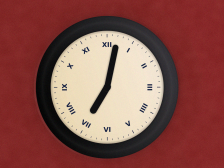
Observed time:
h=7 m=2
